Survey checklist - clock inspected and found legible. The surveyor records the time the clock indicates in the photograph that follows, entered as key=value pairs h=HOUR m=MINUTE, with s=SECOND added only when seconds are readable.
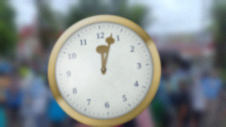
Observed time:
h=12 m=3
